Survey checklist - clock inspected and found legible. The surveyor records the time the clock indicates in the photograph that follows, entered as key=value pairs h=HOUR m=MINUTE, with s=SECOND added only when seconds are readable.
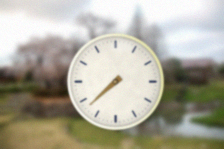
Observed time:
h=7 m=38
